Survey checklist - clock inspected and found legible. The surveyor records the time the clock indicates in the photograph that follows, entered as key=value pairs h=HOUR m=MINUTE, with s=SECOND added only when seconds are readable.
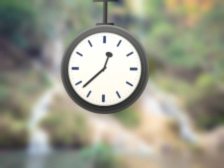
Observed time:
h=12 m=38
